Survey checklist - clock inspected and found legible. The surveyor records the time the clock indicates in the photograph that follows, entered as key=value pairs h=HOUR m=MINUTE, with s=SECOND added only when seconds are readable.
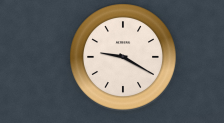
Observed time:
h=9 m=20
